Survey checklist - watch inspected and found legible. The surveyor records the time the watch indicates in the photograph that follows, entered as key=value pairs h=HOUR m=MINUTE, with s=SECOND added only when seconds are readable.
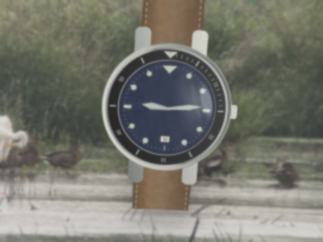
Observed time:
h=9 m=14
